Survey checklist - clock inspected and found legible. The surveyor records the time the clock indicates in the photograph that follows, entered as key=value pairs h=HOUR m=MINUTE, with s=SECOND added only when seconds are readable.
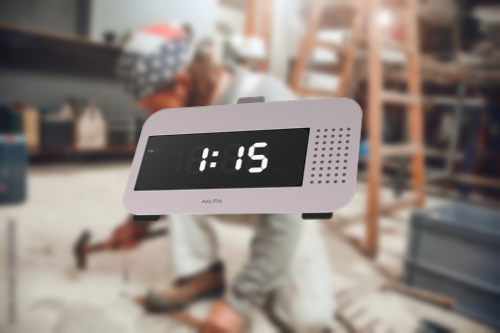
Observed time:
h=1 m=15
